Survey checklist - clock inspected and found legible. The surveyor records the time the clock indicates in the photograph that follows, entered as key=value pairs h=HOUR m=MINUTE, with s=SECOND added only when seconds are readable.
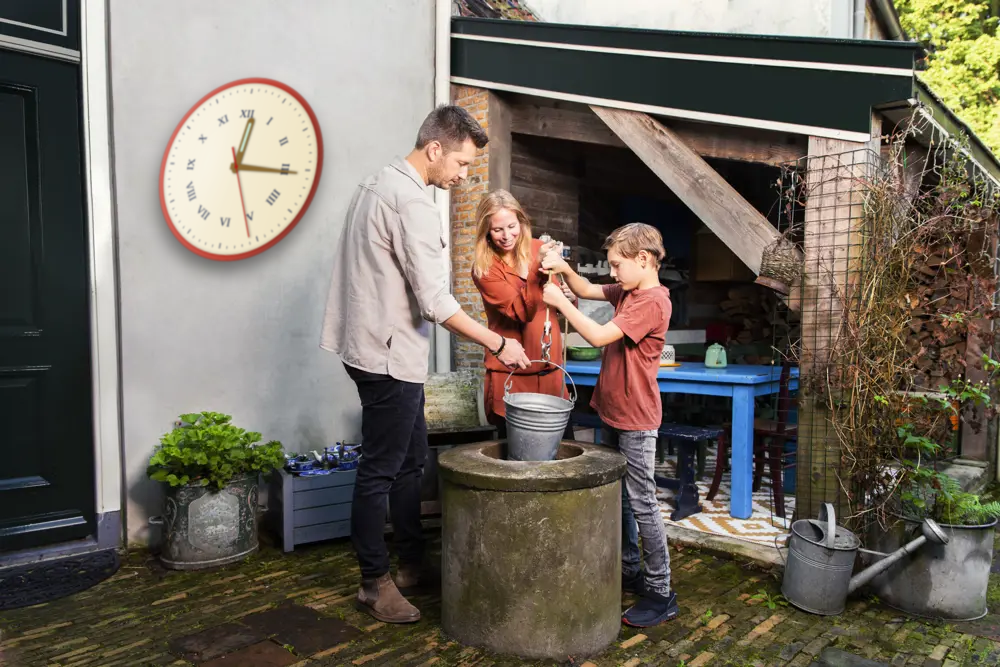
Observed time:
h=12 m=15 s=26
